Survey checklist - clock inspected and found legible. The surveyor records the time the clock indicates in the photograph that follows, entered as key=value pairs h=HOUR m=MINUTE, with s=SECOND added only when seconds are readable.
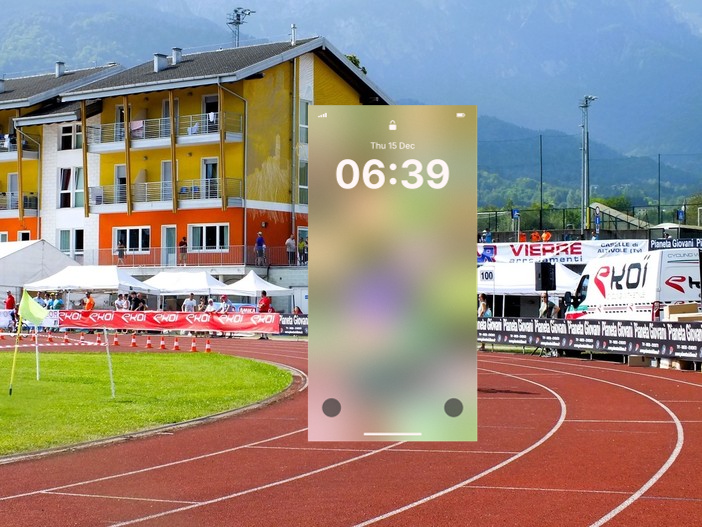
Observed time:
h=6 m=39
